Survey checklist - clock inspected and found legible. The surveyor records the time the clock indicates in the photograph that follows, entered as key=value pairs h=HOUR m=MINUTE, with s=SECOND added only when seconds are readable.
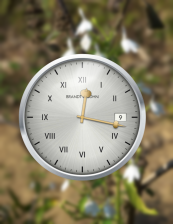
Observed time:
h=12 m=17
